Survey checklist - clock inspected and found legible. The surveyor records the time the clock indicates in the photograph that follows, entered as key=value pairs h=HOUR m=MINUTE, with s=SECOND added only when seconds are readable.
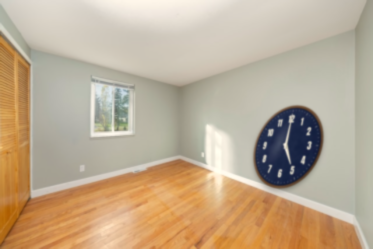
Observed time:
h=5 m=0
